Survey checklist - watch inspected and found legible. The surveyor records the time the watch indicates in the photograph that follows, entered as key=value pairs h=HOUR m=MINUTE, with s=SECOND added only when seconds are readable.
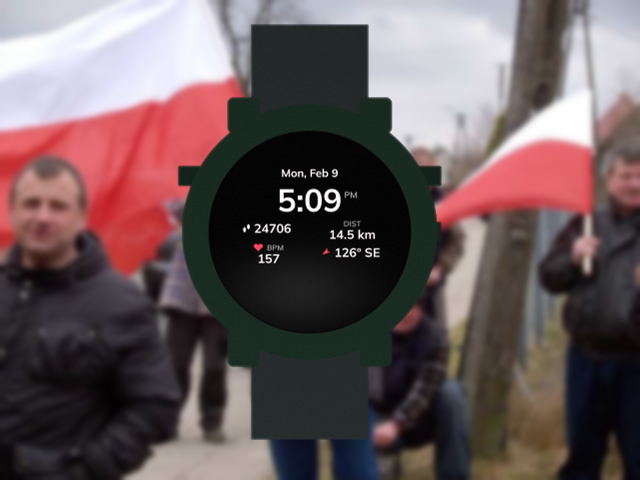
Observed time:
h=5 m=9
